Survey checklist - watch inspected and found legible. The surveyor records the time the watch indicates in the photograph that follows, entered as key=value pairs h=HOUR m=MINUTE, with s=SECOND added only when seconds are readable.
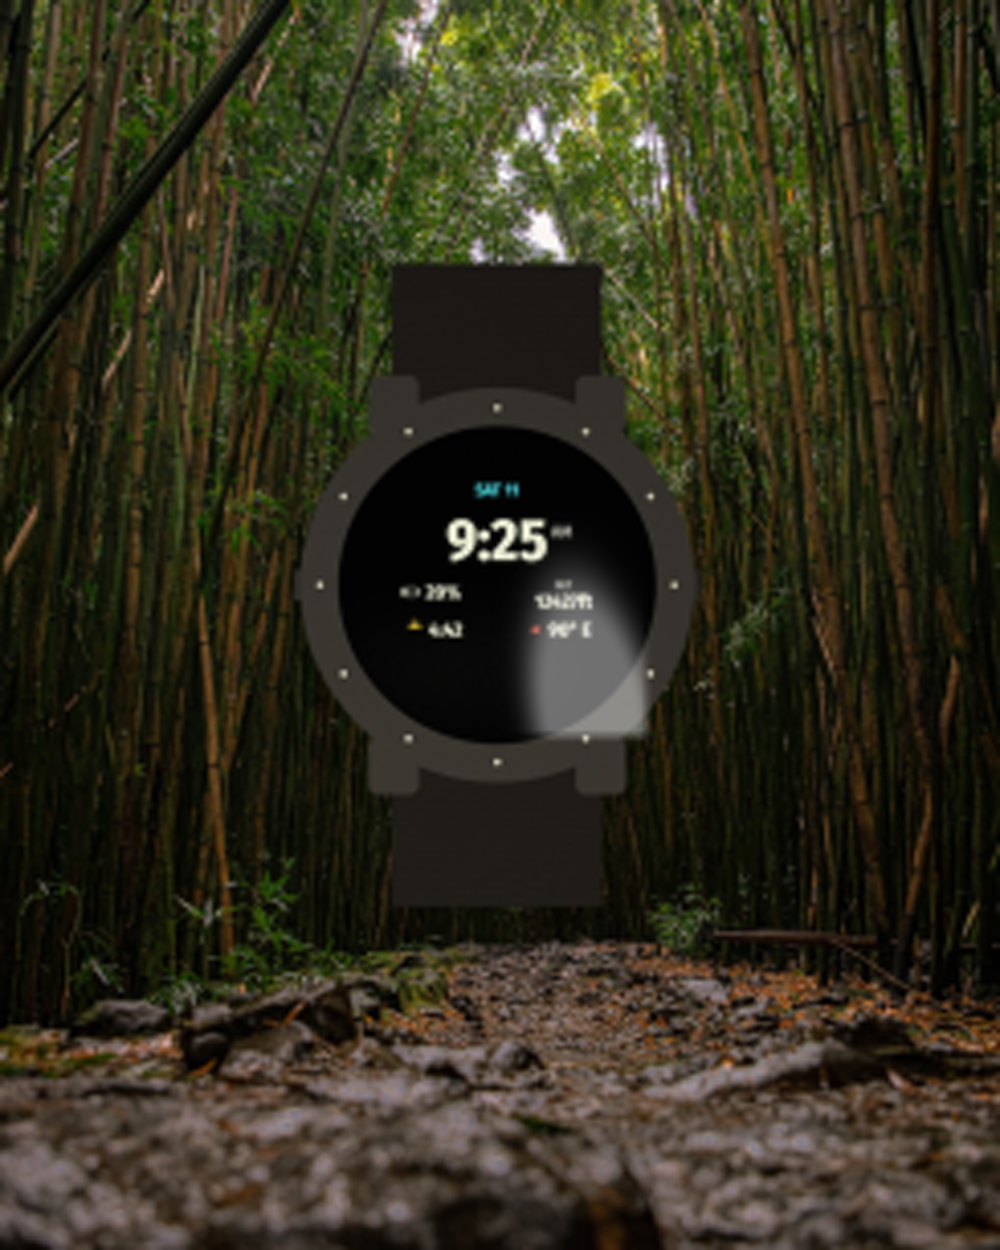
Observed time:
h=9 m=25
